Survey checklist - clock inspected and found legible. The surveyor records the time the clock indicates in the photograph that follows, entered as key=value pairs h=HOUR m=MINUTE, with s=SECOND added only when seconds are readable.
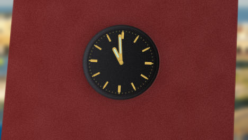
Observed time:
h=10 m=59
